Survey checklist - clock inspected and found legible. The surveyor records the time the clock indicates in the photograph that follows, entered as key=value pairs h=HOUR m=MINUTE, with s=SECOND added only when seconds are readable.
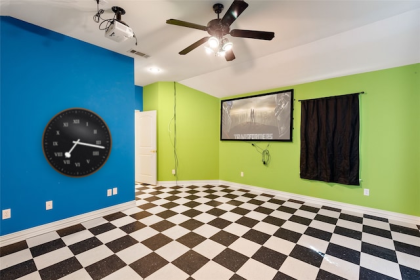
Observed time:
h=7 m=17
